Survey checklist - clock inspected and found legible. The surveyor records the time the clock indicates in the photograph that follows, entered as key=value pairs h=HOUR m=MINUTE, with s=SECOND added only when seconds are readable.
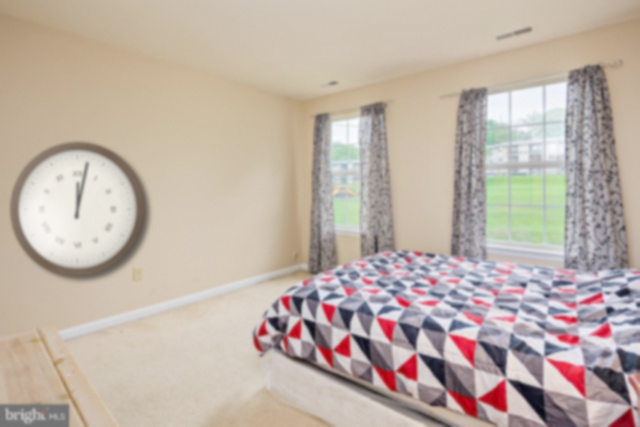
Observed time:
h=12 m=2
